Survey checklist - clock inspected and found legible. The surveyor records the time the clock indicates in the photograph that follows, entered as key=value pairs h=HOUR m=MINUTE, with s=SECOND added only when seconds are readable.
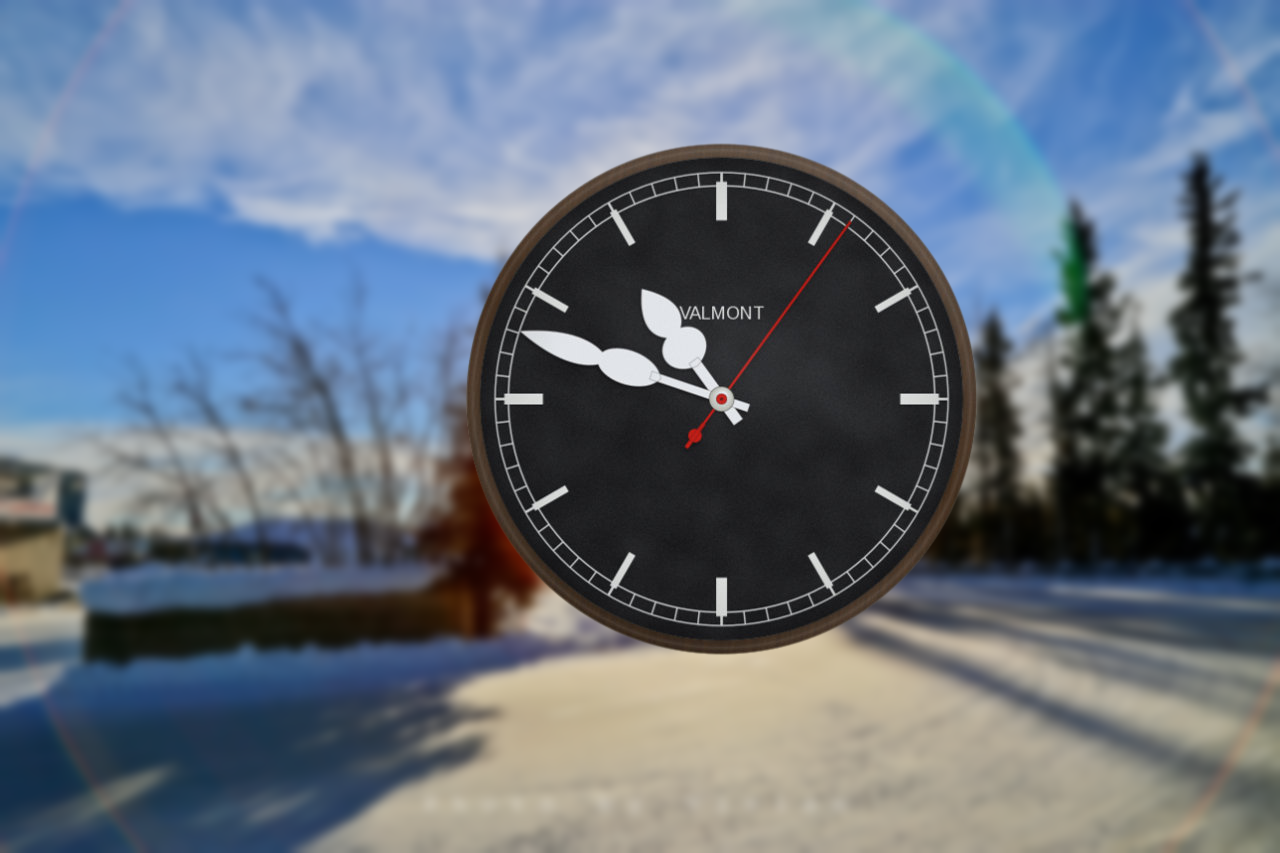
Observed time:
h=10 m=48 s=6
